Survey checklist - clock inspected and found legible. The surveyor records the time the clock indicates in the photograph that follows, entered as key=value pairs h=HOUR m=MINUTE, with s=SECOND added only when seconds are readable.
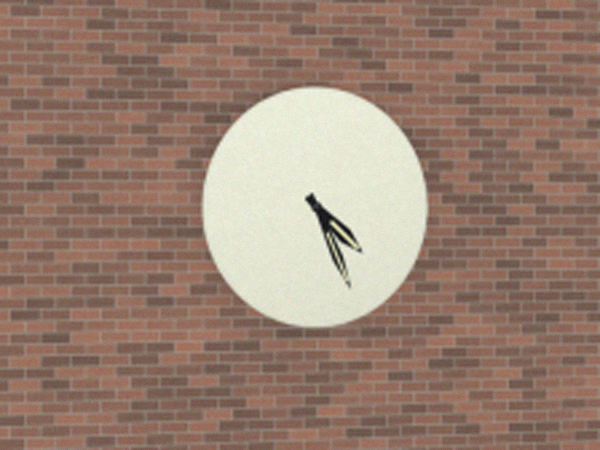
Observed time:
h=4 m=26
